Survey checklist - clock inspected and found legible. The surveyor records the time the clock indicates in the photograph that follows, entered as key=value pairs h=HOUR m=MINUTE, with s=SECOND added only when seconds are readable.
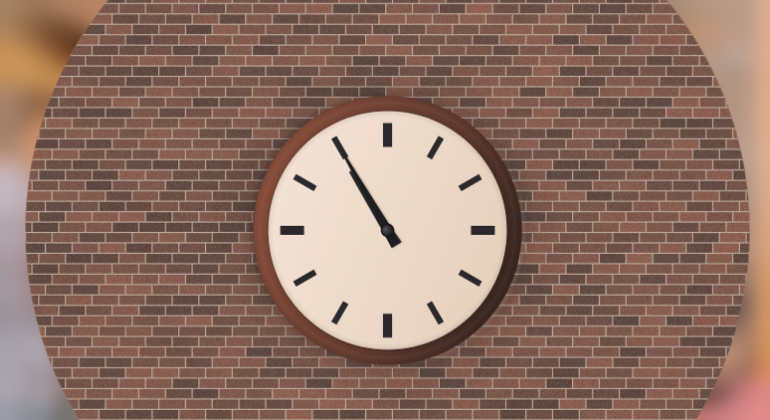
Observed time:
h=10 m=55
